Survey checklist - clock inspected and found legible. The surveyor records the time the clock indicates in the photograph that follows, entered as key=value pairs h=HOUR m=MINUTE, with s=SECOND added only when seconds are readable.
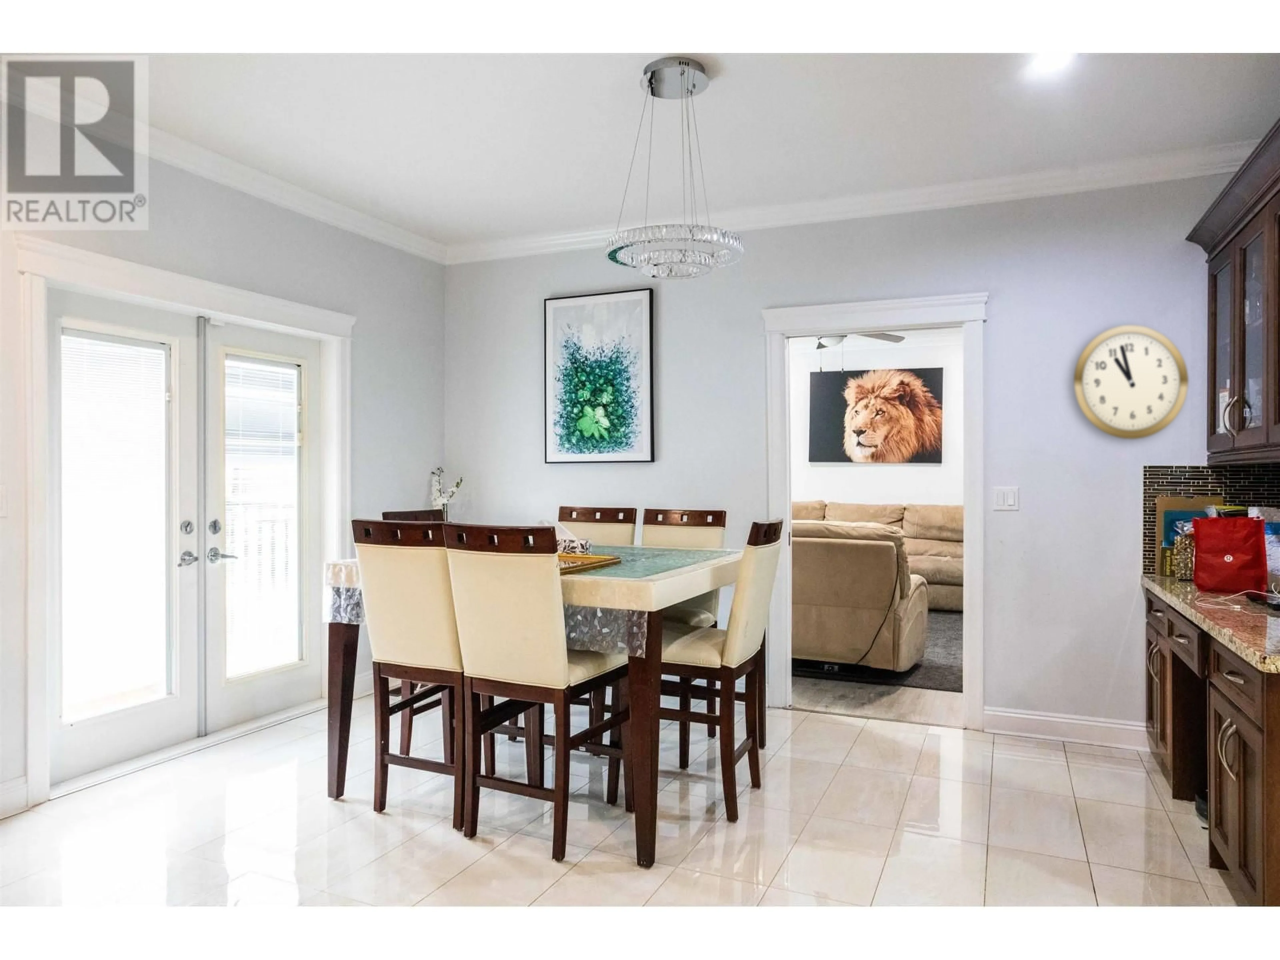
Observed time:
h=10 m=58
